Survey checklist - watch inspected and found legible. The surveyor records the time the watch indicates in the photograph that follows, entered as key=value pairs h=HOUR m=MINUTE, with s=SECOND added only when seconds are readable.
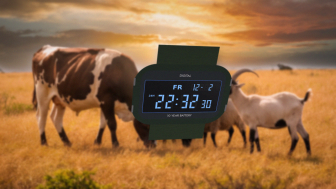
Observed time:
h=22 m=32 s=30
